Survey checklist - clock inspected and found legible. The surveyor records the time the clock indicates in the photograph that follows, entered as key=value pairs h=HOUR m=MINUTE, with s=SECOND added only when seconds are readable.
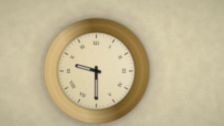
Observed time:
h=9 m=30
